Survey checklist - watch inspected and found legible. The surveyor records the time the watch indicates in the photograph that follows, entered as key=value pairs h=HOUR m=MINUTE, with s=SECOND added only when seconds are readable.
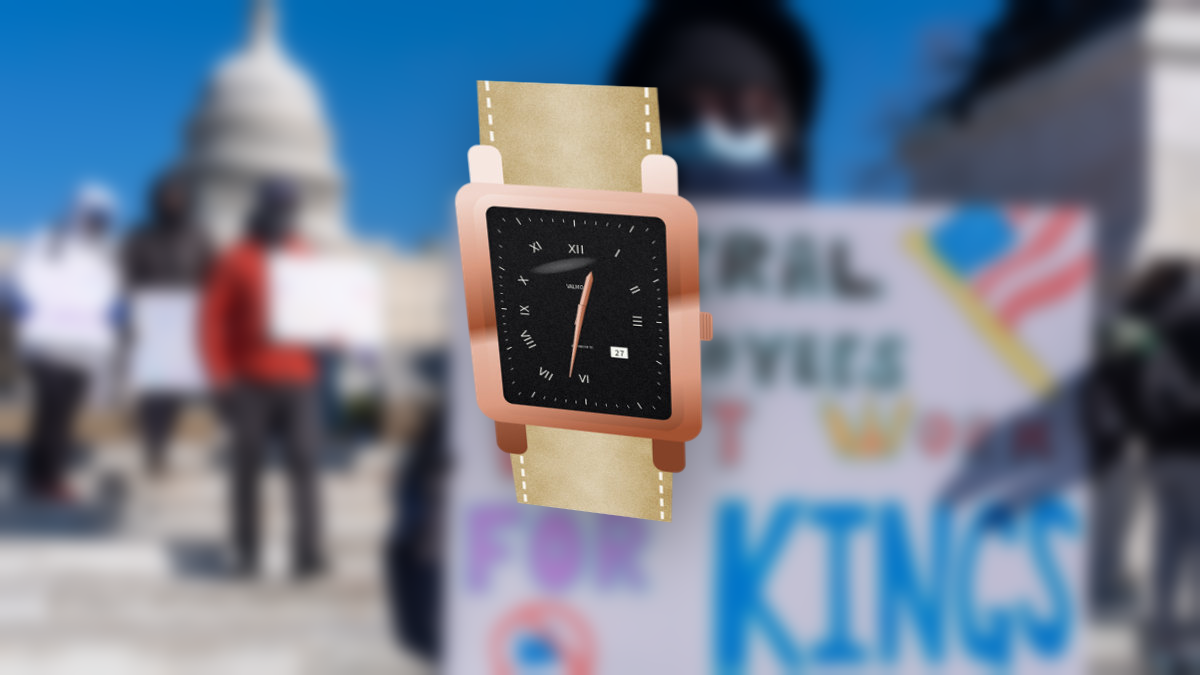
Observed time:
h=12 m=32
